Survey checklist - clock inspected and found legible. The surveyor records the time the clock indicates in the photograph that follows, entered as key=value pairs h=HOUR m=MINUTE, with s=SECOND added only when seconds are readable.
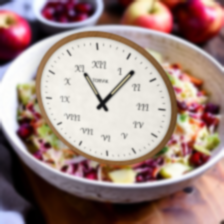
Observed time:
h=11 m=7
